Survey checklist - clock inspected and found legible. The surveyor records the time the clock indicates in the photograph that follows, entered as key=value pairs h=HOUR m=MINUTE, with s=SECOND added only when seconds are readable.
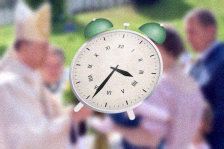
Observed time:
h=3 m=34
